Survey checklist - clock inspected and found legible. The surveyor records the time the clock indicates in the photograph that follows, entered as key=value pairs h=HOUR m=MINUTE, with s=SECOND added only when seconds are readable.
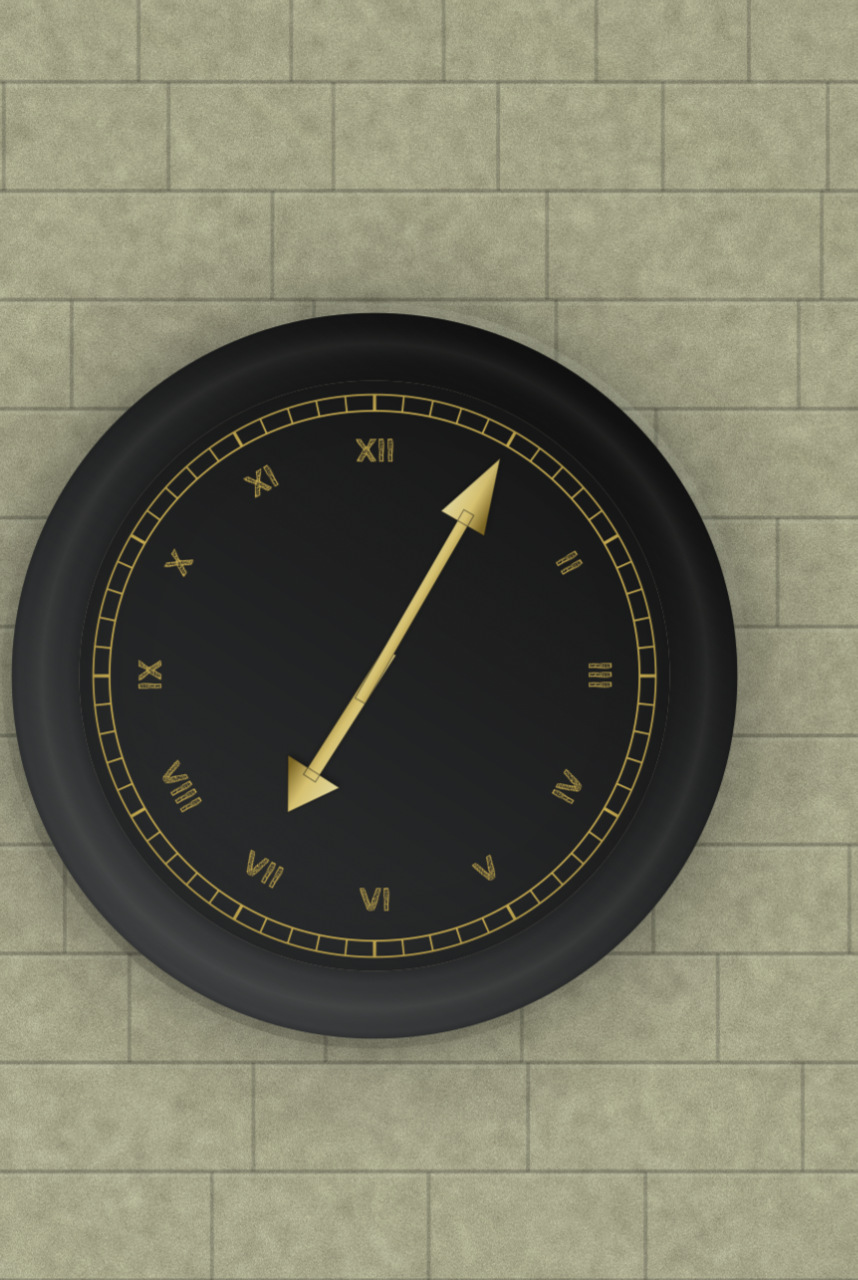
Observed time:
h=7 m=5
